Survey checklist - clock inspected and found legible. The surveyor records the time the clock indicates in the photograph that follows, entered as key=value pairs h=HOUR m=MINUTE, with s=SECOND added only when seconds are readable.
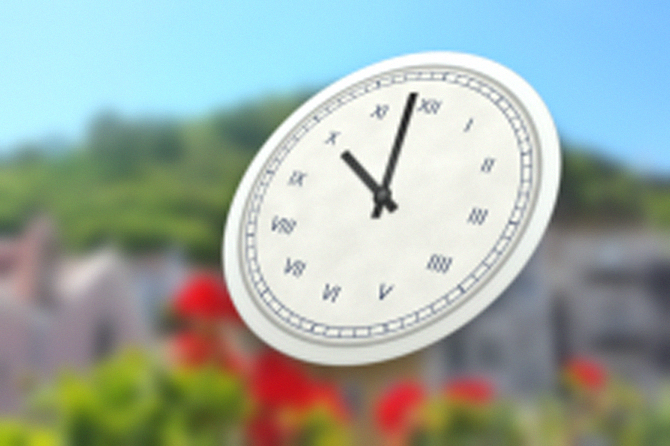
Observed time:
h=9 m=58
